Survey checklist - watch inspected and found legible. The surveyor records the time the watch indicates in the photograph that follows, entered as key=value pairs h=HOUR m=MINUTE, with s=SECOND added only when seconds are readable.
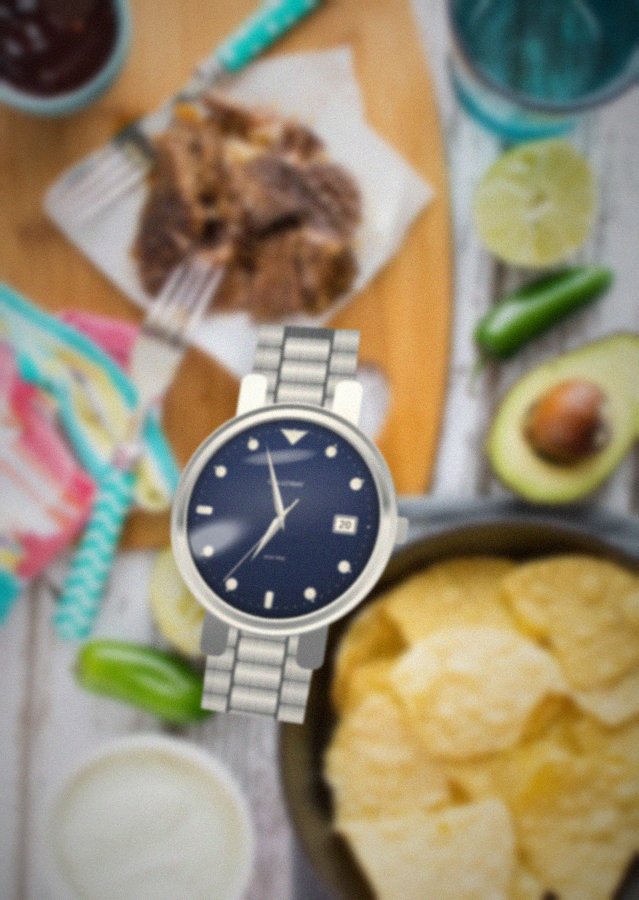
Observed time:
h=6 m=56 s=36
